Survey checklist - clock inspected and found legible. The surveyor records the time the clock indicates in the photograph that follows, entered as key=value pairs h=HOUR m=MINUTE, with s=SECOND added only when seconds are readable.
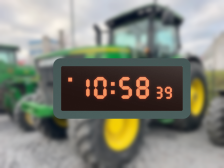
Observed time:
h=10 m=58 s=39
